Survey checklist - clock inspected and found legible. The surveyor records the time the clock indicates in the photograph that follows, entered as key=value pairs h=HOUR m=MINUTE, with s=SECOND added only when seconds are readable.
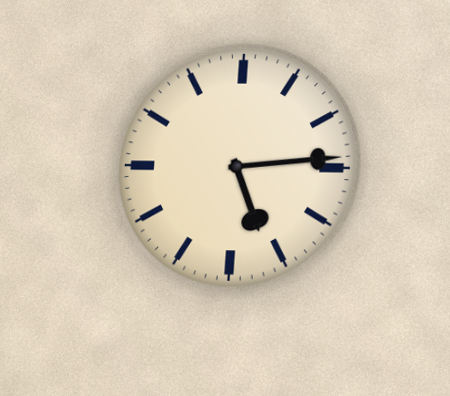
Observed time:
h=5 m=14
